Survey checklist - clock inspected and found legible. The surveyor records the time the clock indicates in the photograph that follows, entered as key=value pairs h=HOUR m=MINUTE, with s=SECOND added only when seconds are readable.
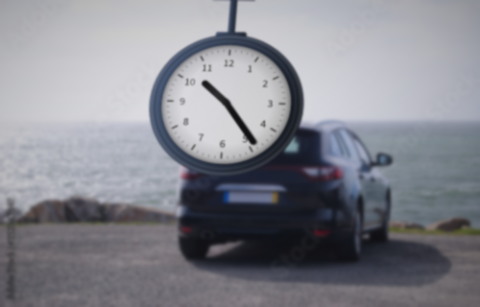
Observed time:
h=10 m=24
